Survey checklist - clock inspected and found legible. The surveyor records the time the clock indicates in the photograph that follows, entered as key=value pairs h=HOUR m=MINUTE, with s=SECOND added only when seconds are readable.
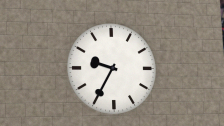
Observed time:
h=9 m=35
